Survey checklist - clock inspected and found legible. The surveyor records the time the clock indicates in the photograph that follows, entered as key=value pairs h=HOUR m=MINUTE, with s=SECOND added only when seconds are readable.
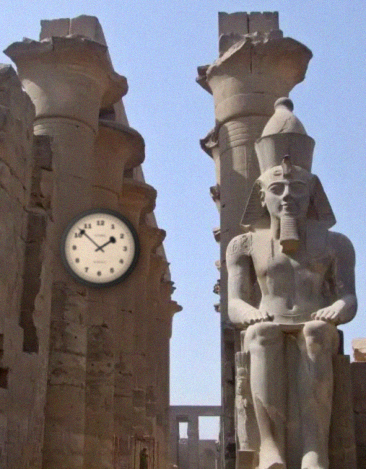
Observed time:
h=1 m=52
